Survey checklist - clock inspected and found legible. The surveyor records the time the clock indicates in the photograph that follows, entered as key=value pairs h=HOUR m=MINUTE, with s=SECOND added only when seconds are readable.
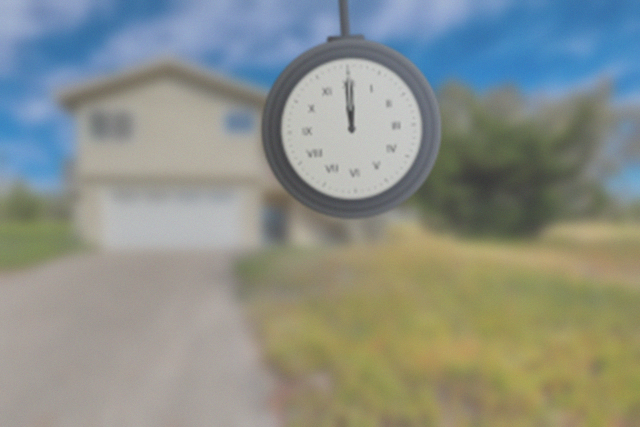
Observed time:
h=12 m=0
